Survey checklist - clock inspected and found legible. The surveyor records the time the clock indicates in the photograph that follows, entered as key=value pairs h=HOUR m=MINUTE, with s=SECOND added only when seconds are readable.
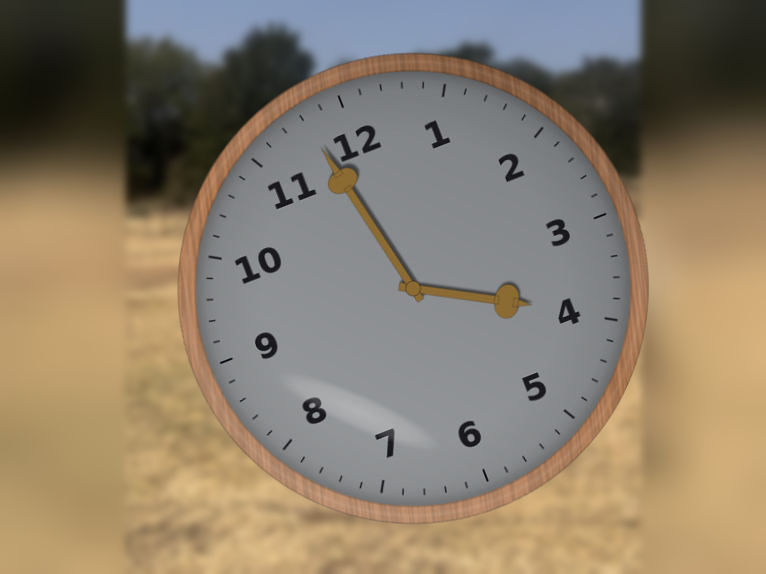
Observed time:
h=3 m=58
